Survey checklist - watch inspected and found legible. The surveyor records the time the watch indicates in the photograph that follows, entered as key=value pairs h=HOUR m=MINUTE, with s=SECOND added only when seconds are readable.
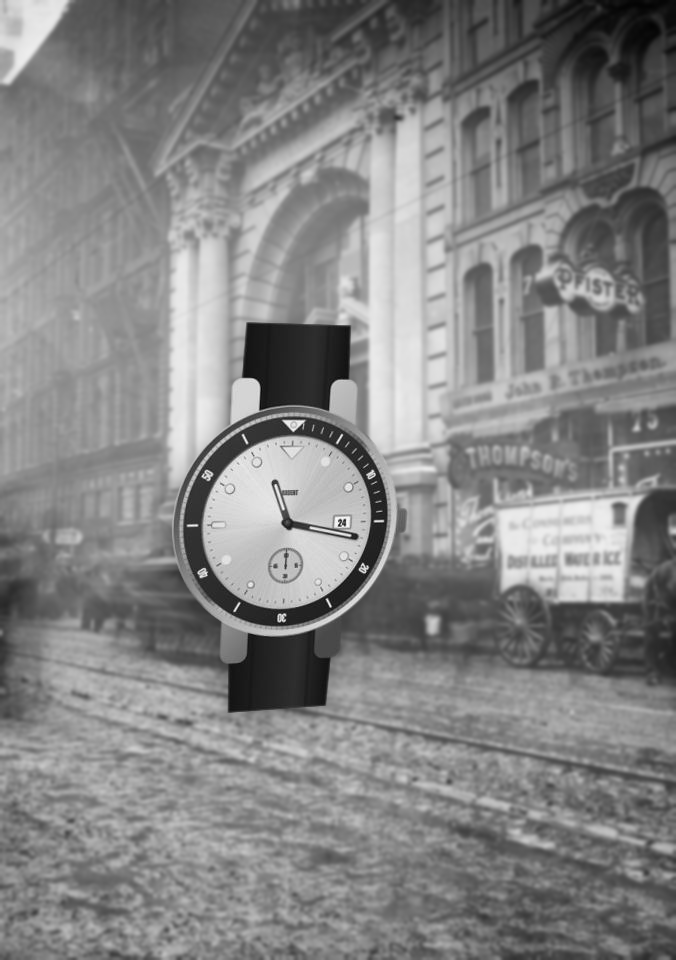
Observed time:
h=11 m=17
